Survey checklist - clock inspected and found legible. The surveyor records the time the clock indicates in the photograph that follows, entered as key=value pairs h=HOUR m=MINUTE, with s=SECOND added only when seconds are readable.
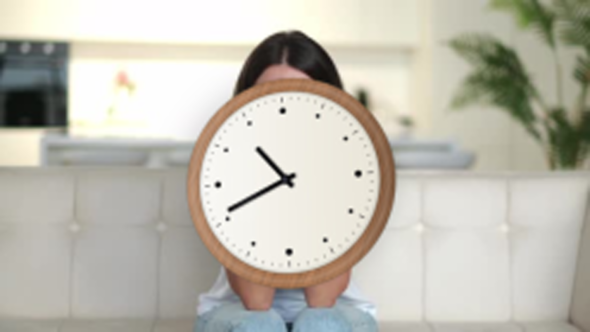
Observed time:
h=10 m=41
